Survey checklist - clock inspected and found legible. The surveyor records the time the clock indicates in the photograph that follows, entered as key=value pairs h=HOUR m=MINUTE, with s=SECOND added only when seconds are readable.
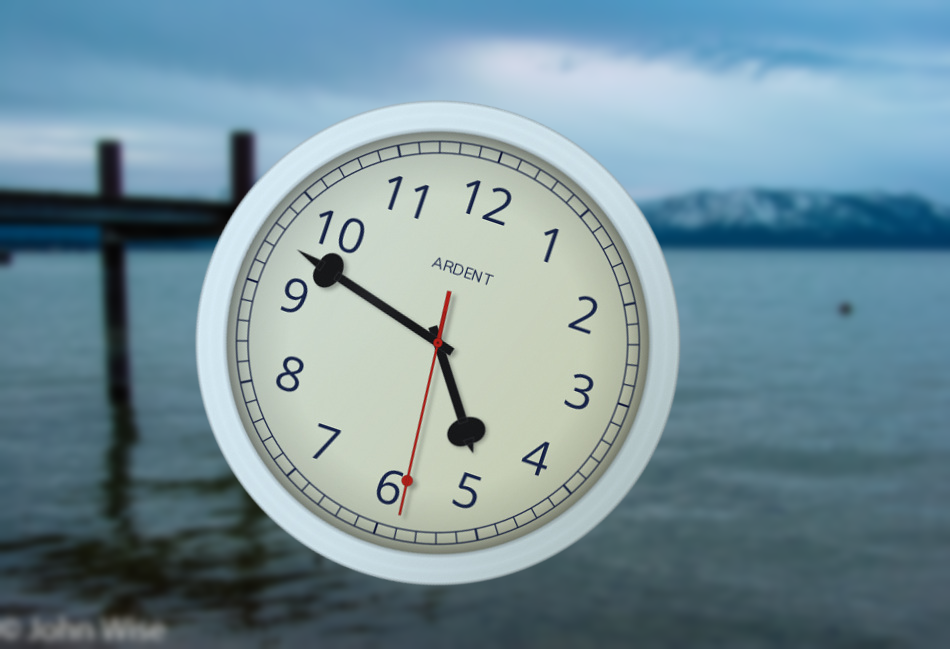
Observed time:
h=4 m=47 s=29
